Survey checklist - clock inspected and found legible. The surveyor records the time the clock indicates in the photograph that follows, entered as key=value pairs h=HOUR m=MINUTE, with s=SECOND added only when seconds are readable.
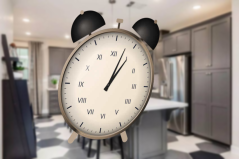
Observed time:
h=1 m=3
